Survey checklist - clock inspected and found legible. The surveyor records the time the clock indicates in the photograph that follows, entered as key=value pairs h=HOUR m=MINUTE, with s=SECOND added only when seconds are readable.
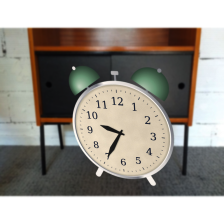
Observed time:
h=9 m=35
